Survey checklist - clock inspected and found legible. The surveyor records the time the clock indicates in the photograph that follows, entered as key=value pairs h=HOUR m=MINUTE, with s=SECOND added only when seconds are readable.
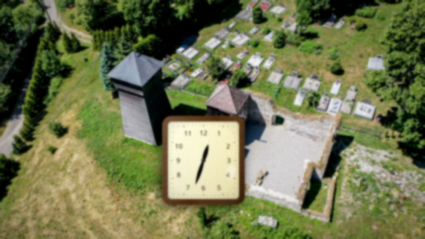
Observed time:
h=12 m=33
